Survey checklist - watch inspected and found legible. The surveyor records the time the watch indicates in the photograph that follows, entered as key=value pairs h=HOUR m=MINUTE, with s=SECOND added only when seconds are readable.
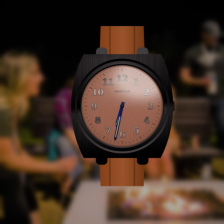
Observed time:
h=6 m=32
